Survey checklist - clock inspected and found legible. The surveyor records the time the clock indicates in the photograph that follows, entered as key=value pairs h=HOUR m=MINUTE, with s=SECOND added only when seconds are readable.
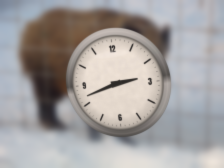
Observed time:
h=2 m=42
